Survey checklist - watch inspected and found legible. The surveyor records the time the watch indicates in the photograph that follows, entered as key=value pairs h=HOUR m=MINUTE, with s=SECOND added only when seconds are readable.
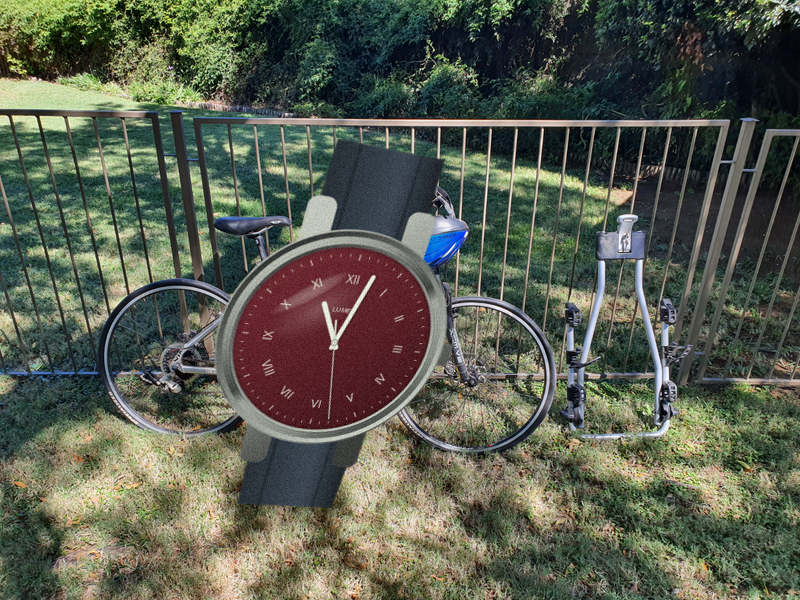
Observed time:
h=11 m=2 s=28
